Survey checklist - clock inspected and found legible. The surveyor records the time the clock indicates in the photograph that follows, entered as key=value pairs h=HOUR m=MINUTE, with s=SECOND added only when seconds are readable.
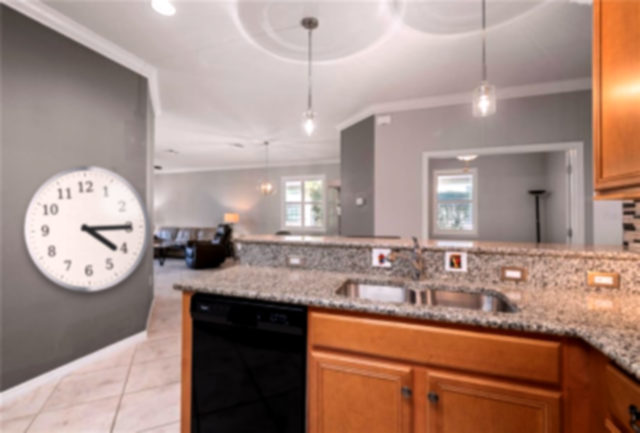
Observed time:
h=4 m=15
